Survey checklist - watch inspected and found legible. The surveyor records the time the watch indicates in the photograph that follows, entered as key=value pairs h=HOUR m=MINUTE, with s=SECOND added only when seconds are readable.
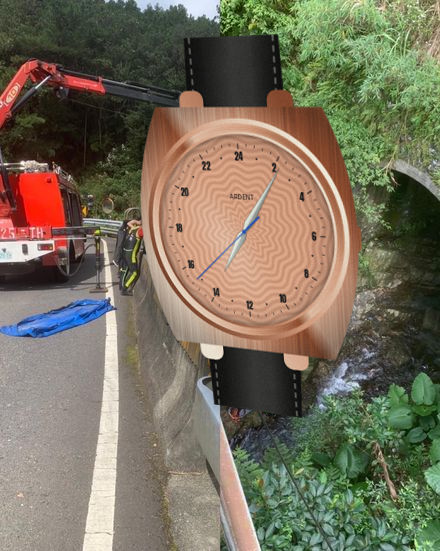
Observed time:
h=14 m=5 s=38
